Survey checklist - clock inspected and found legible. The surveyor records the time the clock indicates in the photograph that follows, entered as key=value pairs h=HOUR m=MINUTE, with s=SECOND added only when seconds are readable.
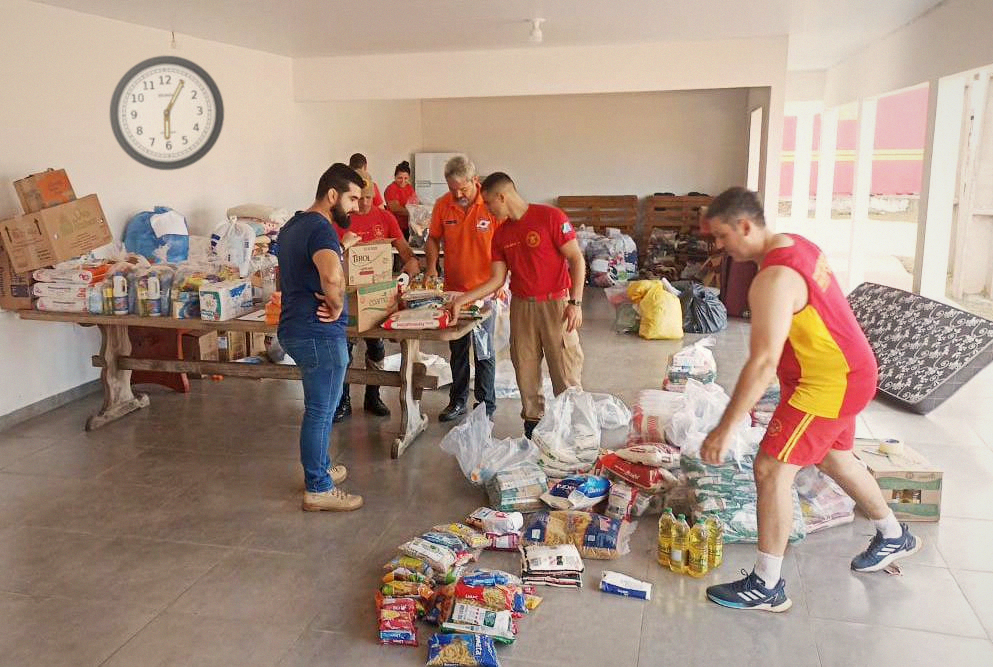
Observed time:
h=6 m=5
